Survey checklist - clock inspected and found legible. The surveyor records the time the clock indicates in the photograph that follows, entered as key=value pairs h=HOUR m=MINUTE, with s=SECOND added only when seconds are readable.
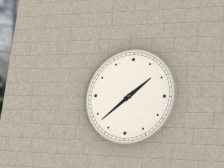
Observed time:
h=1 m=38
